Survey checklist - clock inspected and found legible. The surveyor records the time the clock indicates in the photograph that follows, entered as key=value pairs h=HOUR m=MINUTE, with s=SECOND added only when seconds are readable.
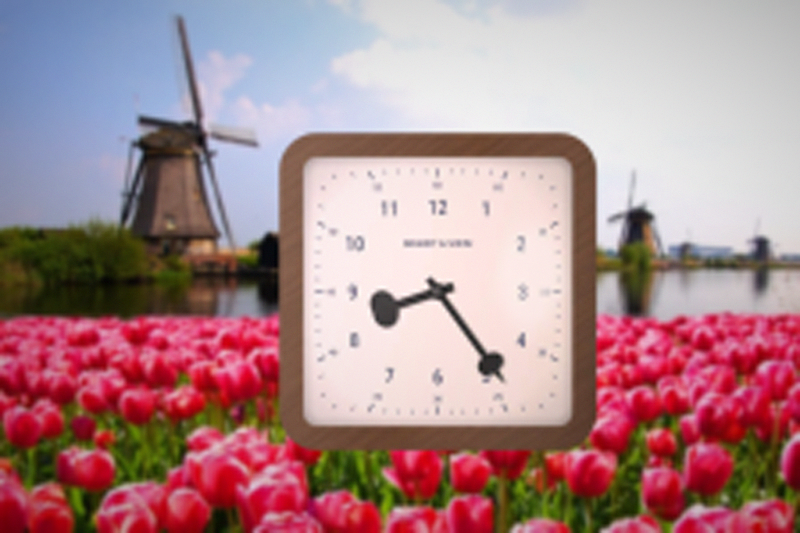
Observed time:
h=8 m=24
